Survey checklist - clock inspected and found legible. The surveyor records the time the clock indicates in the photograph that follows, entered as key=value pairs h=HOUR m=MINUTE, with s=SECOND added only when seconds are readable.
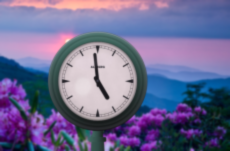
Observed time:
h=4 m=59
